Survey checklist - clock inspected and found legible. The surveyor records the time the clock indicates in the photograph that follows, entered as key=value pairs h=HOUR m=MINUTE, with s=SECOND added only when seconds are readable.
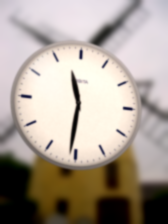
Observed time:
h=11 m=31
